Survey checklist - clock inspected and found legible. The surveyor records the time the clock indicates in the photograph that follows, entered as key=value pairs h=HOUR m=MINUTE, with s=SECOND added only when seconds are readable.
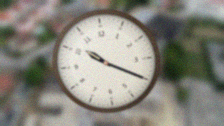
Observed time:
h=10 m=20
